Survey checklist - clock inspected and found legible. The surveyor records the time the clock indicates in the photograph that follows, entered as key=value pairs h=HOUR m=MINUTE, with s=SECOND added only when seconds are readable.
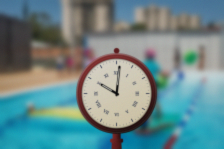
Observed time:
h=10 m=1
